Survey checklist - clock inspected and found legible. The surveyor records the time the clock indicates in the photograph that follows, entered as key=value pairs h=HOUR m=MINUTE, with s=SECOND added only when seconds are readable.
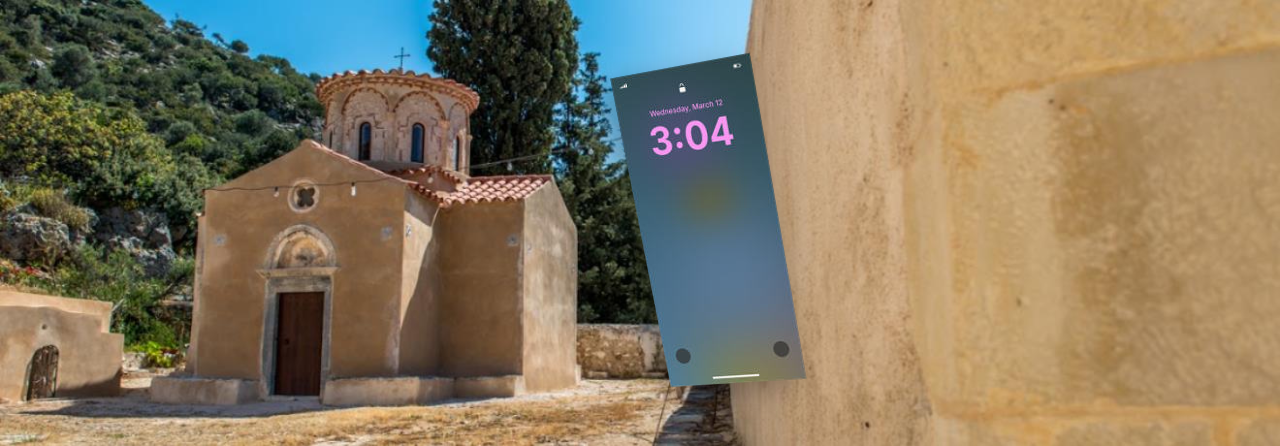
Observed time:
h=3 m=4
